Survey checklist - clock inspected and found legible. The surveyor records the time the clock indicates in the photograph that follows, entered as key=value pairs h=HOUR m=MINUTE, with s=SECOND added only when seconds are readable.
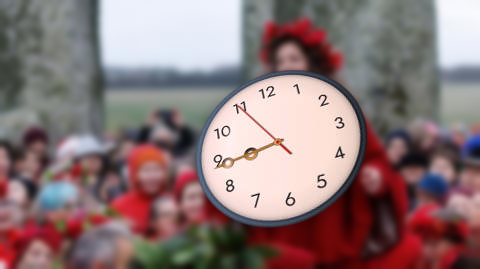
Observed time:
h=8 m=43 s=55
